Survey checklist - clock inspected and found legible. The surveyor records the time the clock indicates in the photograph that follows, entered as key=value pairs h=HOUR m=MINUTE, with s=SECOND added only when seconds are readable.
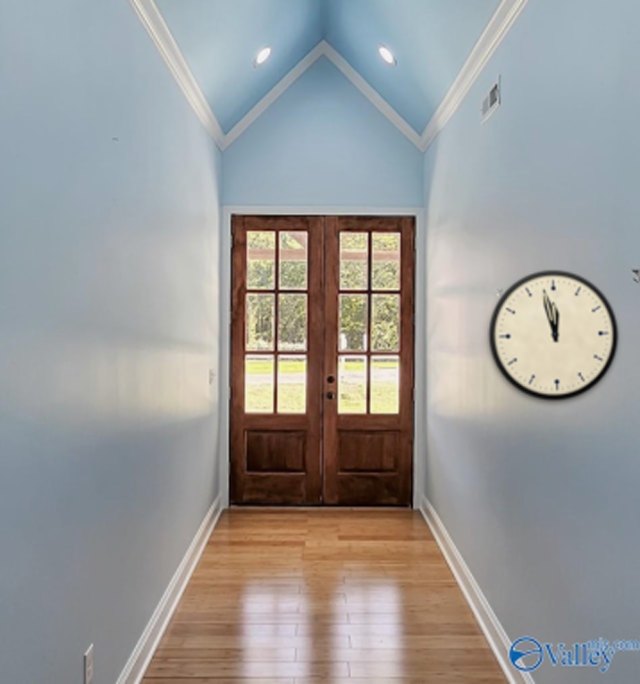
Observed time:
h=11 m=58
